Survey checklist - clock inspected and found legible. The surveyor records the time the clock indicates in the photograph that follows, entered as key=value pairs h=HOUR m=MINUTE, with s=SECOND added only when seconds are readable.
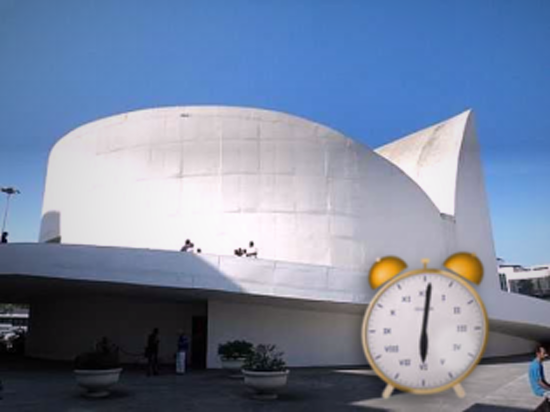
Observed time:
h=6 m=1
